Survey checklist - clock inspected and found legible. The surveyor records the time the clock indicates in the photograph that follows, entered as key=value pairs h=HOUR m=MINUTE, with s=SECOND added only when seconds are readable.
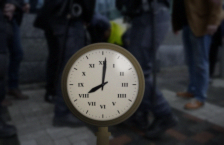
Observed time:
h=8 m=1
